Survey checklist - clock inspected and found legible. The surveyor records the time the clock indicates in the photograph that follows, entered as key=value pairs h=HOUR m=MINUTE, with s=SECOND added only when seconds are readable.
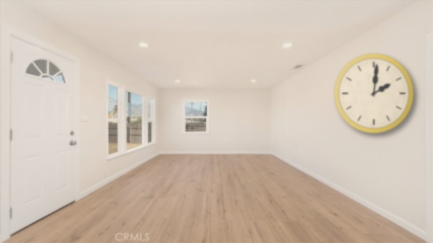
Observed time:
h=2 m=1
